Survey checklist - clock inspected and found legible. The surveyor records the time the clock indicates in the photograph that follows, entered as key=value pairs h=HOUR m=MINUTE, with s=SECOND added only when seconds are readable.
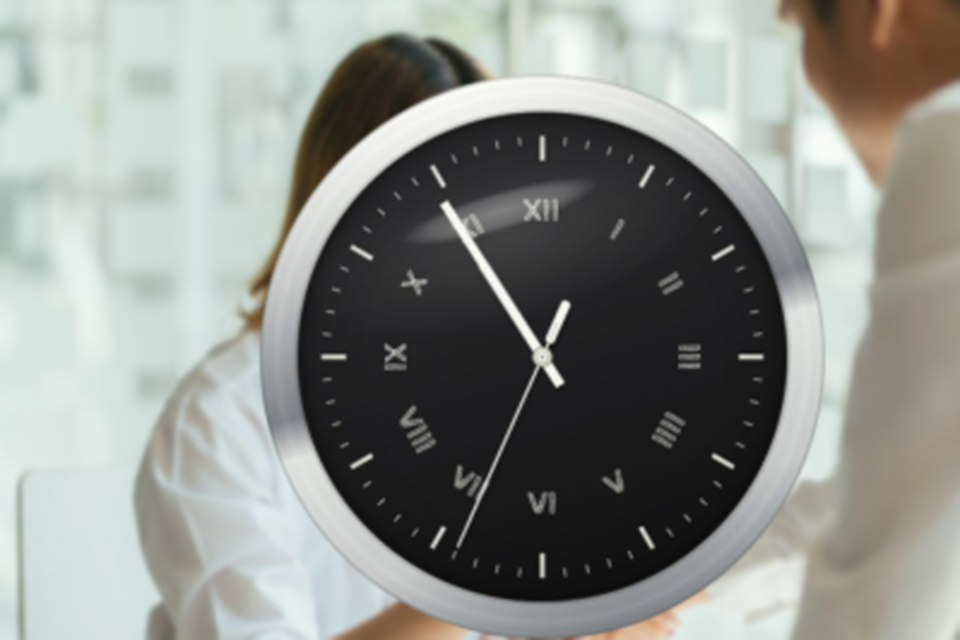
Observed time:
h=10 m=54 s=34
